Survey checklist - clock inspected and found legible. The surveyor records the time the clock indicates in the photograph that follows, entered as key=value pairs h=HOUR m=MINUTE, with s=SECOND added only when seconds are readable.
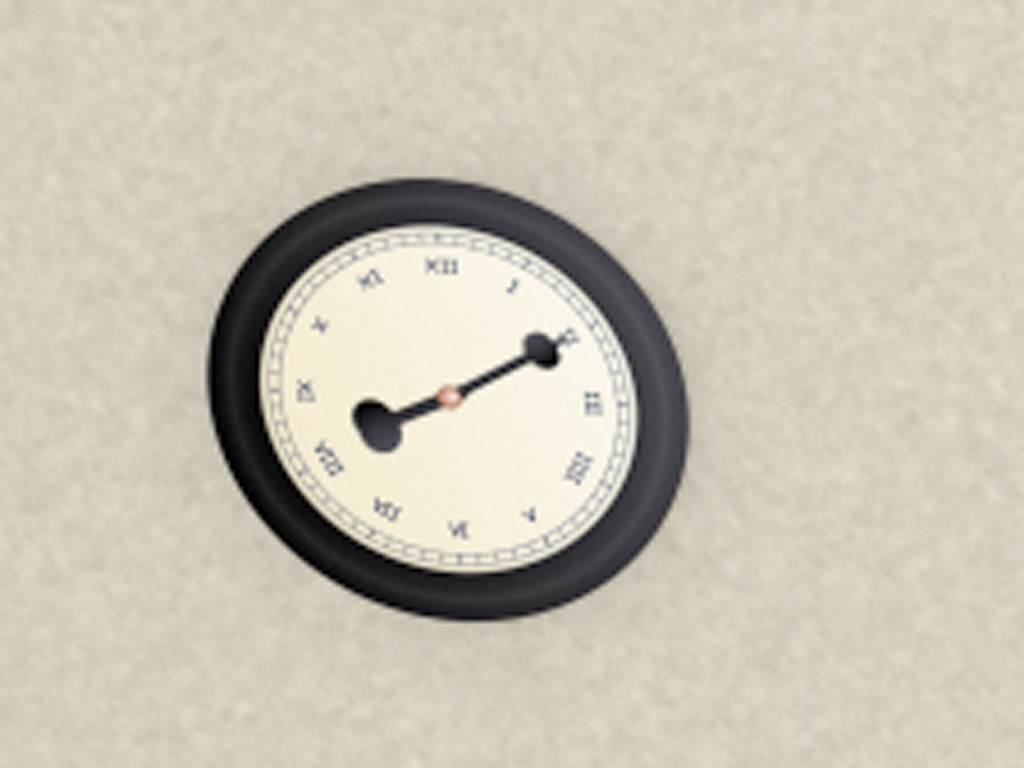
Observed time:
h=8 m=10
